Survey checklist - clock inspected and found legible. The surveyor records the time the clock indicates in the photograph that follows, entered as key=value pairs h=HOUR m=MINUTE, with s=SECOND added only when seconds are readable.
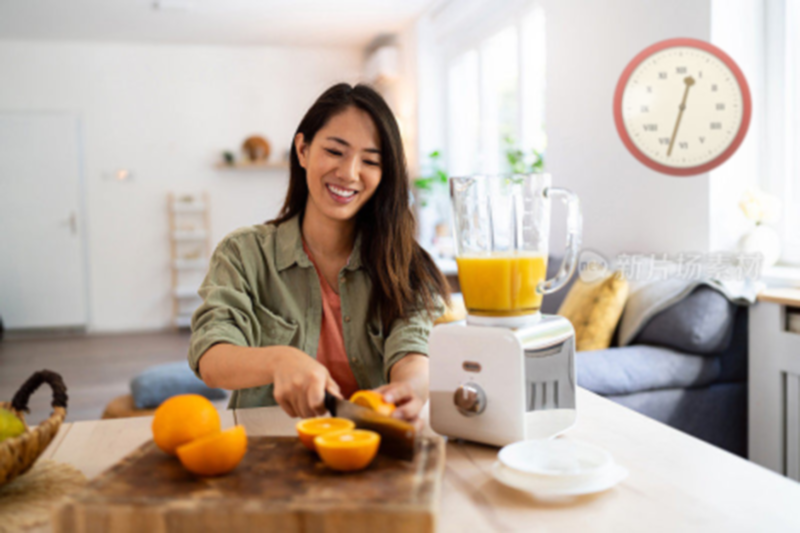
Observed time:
h=12 m=33
